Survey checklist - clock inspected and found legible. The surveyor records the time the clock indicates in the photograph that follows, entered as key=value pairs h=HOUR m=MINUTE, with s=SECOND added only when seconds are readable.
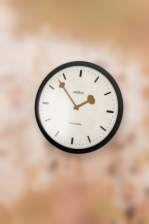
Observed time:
h=1 m=53
